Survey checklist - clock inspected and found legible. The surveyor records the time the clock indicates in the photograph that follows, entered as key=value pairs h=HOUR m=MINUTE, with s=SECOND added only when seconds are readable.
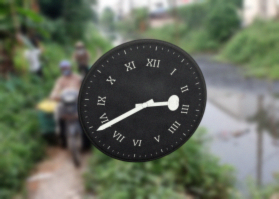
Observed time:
h=2 m=39
